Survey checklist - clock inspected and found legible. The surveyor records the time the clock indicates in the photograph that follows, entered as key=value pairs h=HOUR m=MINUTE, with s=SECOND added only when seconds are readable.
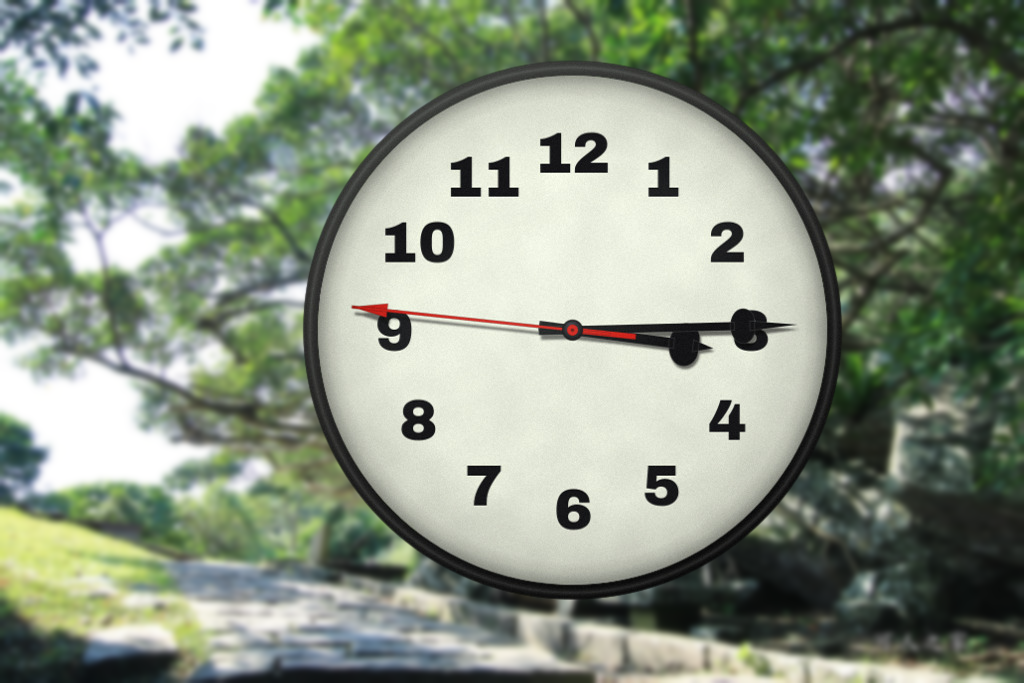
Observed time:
h=3 m=14 s=46
